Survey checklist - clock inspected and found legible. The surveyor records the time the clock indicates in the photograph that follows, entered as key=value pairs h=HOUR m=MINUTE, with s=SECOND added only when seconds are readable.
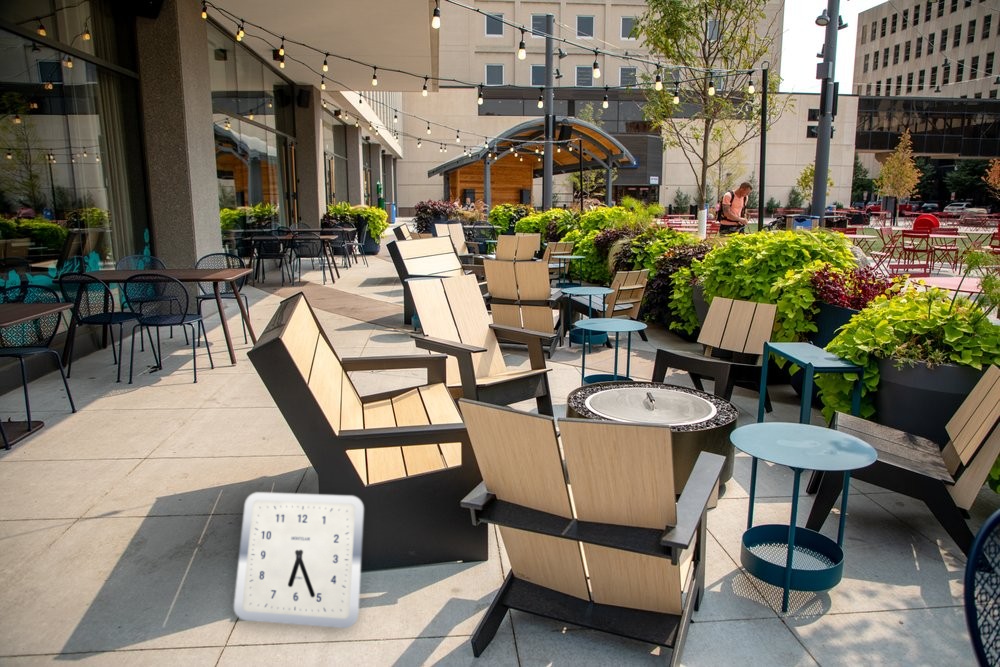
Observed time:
h=6 m=26
